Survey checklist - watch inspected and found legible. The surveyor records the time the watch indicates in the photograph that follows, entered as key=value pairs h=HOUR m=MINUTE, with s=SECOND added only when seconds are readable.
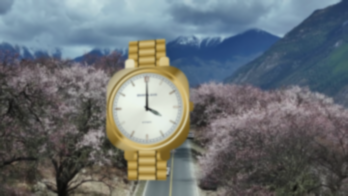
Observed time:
h=4 m=0
